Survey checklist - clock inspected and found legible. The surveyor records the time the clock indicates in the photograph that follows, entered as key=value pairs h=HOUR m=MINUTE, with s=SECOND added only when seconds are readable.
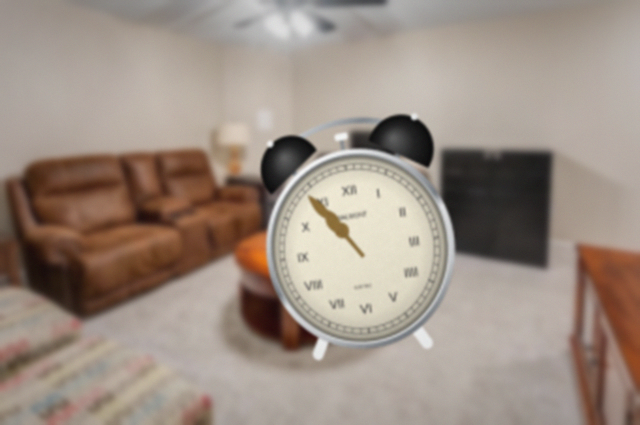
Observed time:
h=10 m=54
